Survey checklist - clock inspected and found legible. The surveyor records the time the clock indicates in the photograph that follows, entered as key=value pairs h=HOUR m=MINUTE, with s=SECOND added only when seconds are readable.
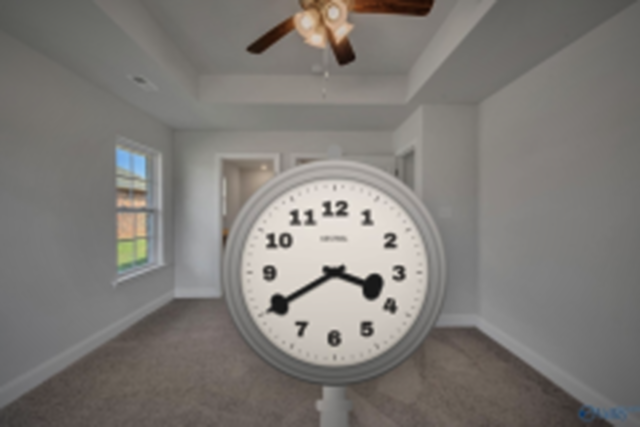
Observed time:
h=3 m=40
